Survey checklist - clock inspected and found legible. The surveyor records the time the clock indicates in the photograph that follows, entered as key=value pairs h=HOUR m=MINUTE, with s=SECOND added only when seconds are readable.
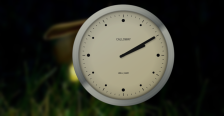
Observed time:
h=2 m=10
